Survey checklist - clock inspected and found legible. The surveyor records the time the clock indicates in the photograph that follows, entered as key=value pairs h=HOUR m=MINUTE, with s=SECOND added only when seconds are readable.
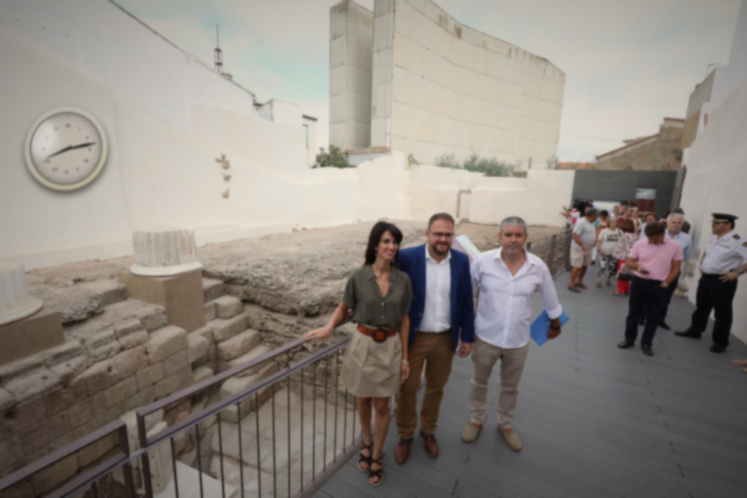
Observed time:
h=8 m=13
